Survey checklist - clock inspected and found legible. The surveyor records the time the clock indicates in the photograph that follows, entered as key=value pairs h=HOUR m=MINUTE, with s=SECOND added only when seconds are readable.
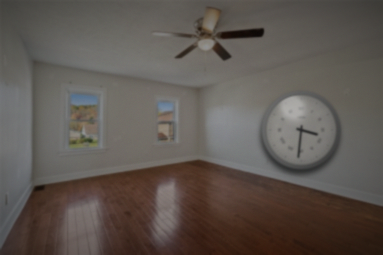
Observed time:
h=3 m=31
